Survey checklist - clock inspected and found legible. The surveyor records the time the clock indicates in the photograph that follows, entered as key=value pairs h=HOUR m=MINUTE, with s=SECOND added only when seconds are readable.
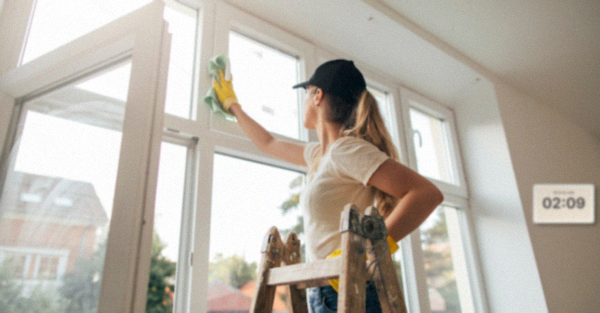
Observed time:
h=2 m=9
